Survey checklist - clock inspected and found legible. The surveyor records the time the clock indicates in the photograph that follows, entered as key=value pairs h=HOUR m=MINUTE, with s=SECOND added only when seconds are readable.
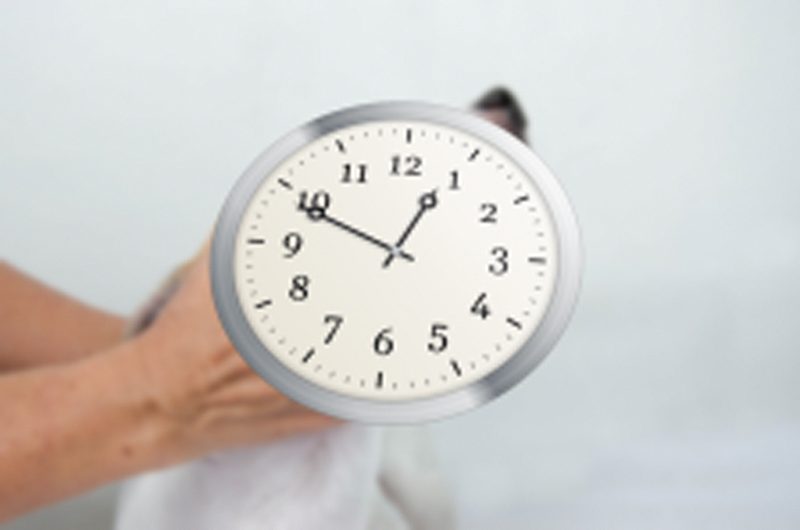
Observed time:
h=12 m=49
